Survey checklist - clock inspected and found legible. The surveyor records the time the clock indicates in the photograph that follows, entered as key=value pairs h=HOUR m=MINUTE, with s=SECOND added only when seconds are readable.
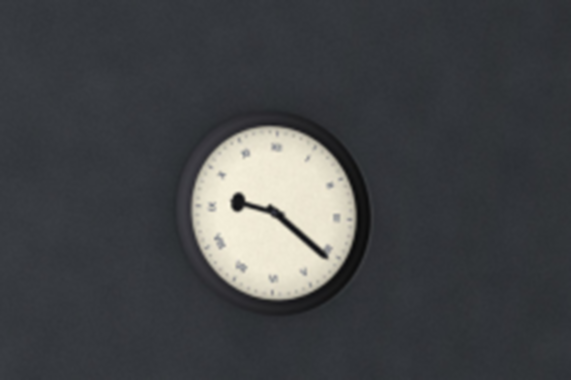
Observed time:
h=9 m=21
